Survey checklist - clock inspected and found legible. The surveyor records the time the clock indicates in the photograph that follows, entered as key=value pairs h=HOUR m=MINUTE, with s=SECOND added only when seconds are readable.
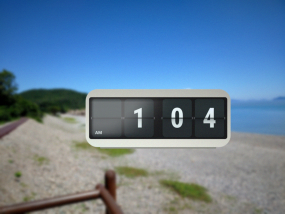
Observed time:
h=1 m=4
